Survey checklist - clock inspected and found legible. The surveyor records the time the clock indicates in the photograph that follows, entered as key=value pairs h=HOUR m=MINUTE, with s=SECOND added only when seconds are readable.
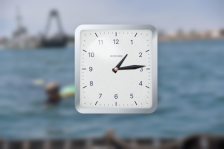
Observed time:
h=1 m=14
